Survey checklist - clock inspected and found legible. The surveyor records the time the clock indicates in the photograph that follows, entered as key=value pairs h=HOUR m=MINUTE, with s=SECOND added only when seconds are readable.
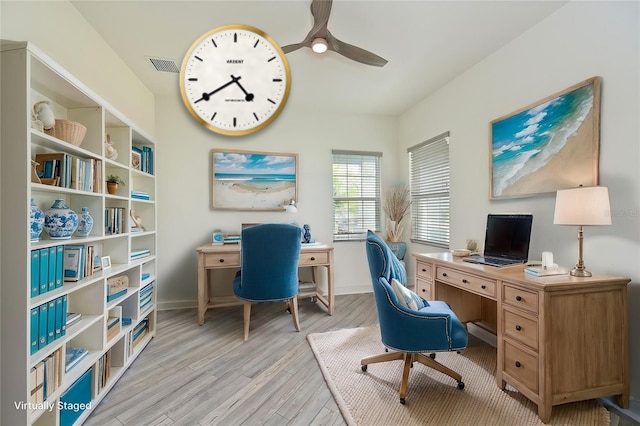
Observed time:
h=4 m=40
